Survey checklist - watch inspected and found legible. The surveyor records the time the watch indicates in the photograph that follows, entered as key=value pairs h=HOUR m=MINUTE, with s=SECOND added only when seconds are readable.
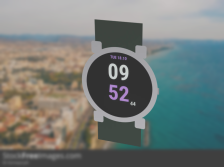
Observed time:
h=9 m=52
